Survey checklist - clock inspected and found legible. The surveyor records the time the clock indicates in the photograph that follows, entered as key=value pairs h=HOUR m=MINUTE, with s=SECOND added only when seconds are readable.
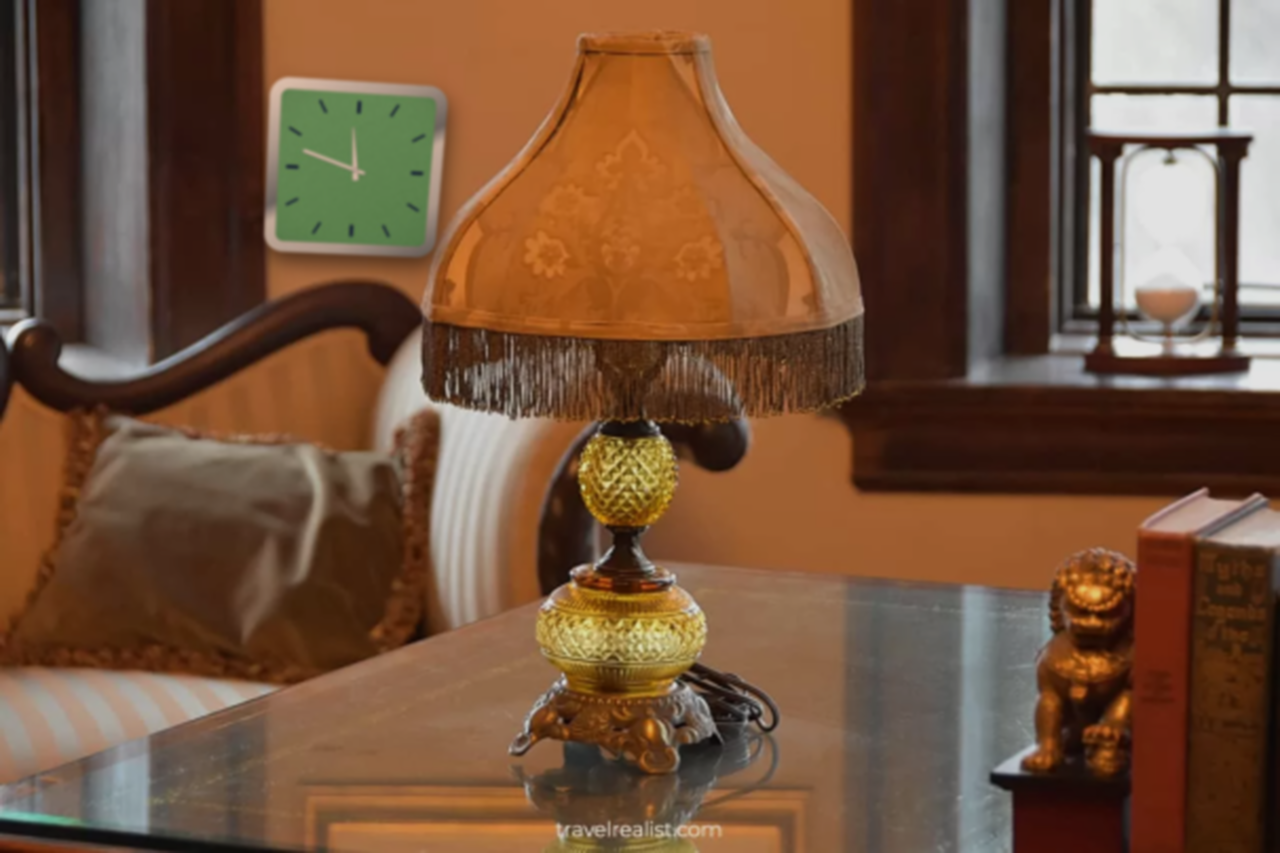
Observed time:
h=11 m=48
